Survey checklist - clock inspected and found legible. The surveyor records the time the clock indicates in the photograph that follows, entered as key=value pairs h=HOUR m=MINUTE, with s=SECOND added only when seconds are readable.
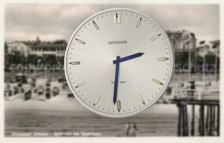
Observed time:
h=2 m=31
